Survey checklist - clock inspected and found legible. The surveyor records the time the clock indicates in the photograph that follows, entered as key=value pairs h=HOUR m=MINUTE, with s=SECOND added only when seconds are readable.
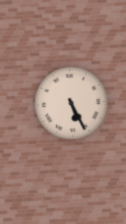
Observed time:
h=5 m=26
